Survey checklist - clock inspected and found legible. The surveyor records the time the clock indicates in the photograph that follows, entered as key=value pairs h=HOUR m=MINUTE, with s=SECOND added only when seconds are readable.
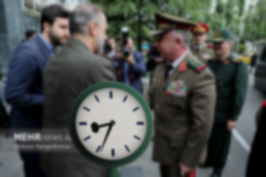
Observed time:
h=8 m=34
